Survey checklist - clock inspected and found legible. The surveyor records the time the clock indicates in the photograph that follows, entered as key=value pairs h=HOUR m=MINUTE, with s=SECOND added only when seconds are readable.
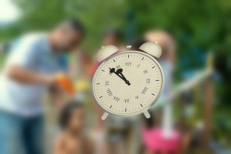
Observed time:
h=10 m=52
